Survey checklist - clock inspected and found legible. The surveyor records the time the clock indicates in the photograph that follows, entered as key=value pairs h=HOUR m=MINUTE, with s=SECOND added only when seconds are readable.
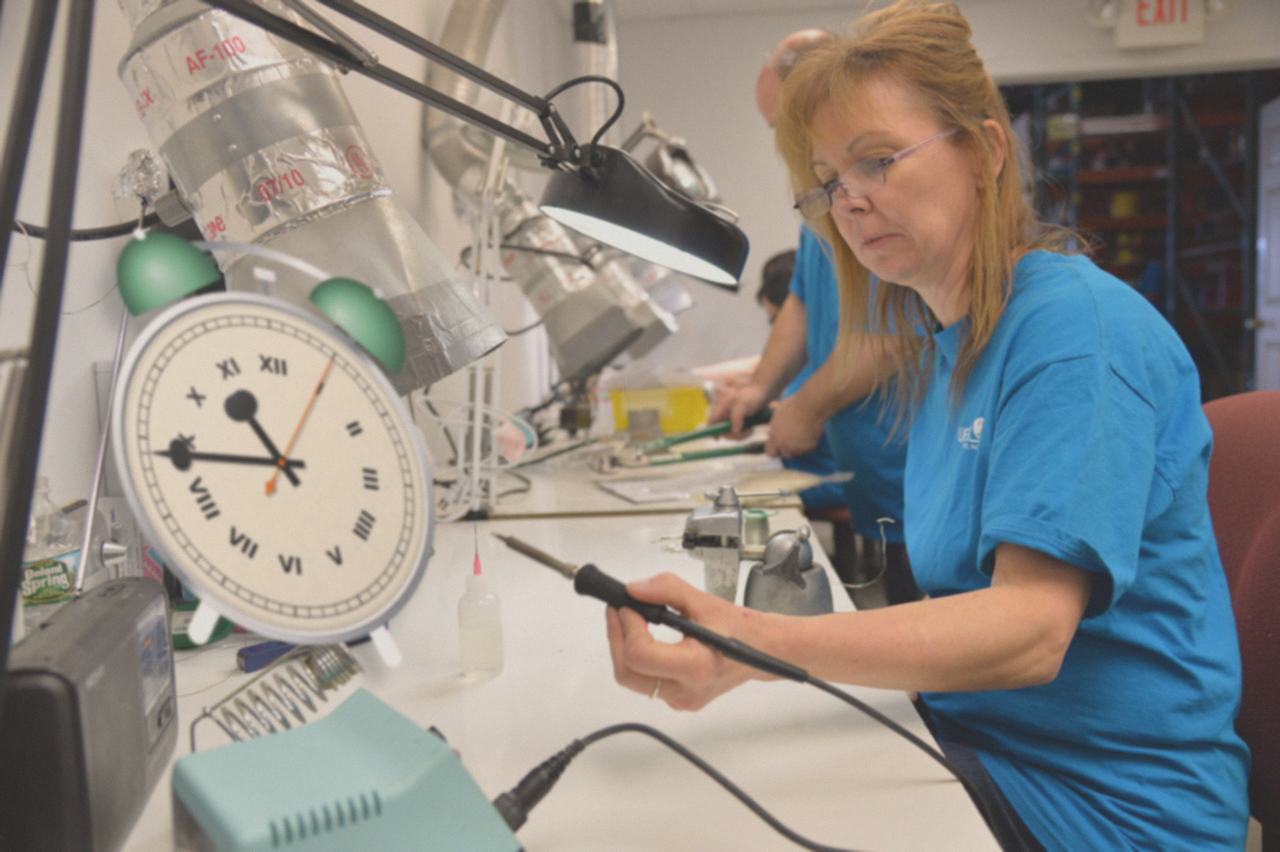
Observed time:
h=10 m=44 s=5
